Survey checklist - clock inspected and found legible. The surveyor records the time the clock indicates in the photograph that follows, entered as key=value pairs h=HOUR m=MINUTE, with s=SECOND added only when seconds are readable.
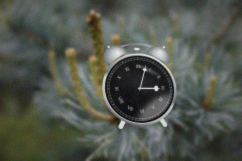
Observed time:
h=3 m=3
